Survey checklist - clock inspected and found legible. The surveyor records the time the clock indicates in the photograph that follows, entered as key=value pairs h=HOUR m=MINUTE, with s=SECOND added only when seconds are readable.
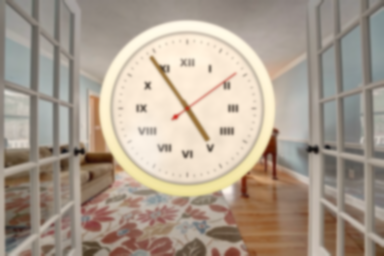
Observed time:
h=4 m=54 s=9
